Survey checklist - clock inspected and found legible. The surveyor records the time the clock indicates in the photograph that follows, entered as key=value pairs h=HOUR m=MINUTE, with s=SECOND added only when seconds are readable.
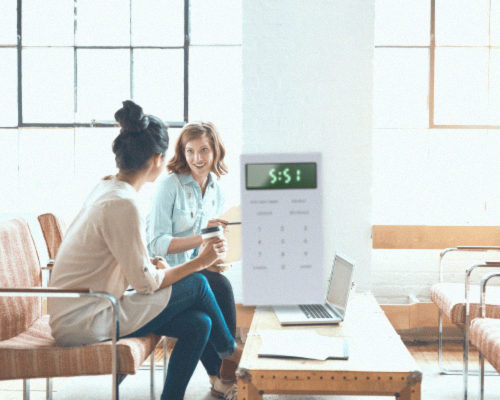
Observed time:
h=5 m=51
